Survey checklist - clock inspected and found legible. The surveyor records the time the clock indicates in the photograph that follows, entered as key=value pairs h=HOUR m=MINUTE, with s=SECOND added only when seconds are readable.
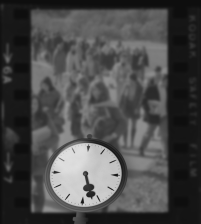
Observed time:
h=5 m=27
